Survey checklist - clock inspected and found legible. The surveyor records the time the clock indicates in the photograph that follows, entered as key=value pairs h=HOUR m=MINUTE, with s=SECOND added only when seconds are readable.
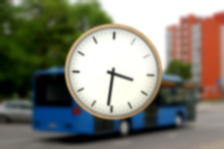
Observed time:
h=3 m=31
